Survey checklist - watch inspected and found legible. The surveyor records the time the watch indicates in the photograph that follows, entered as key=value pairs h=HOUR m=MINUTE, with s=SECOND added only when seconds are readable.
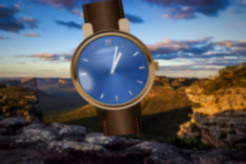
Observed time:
h=1 m=3
